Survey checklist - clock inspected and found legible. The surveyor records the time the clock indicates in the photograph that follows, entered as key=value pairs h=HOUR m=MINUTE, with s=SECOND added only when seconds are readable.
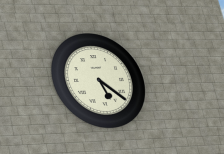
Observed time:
h=5 m=22
